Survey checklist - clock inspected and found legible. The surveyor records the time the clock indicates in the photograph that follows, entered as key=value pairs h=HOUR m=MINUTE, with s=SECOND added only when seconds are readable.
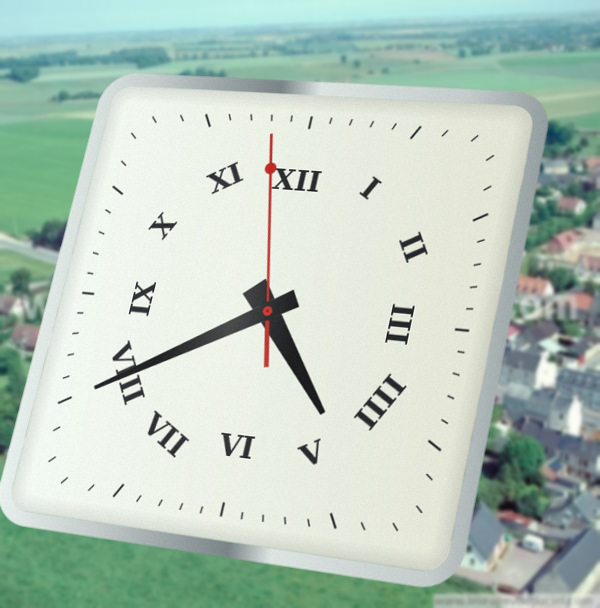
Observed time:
h=4 m=39 s=58
